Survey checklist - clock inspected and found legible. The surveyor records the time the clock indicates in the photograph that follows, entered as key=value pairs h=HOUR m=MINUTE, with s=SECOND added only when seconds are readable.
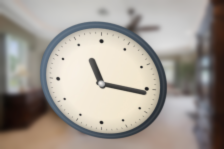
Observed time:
h=11 m=16
